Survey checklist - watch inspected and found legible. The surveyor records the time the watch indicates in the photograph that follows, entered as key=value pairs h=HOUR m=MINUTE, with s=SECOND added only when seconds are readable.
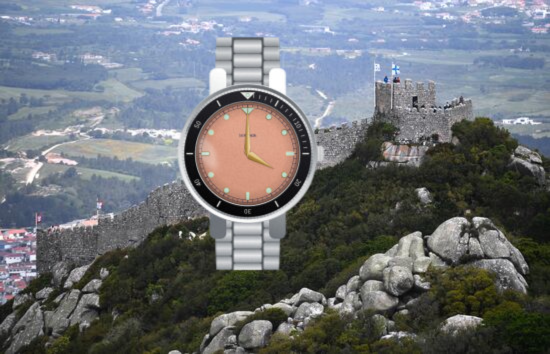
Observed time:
h=4 m=0
